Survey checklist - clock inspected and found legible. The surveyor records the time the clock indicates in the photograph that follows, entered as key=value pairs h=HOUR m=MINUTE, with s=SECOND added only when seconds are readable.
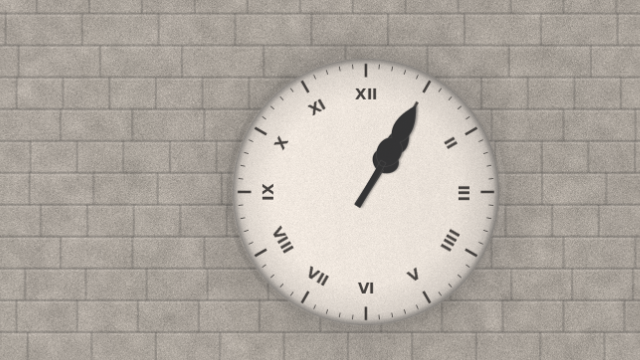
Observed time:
h=1 m=5
